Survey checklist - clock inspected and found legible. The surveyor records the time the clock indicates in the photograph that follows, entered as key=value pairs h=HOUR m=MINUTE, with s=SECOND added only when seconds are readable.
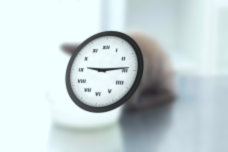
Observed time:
h=9 m=14
